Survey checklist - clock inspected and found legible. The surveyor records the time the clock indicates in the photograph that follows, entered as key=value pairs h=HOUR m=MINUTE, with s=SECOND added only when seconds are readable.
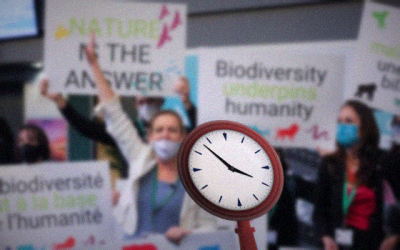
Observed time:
h=3 m=53
